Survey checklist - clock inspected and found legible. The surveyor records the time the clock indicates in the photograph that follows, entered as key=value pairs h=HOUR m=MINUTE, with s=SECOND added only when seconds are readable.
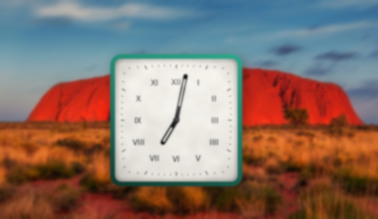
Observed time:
h=7 m=2
